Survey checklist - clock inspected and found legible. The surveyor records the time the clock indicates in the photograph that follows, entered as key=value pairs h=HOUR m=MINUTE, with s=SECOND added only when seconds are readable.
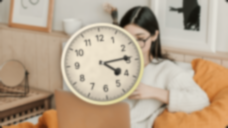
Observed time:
h=4 m=14
